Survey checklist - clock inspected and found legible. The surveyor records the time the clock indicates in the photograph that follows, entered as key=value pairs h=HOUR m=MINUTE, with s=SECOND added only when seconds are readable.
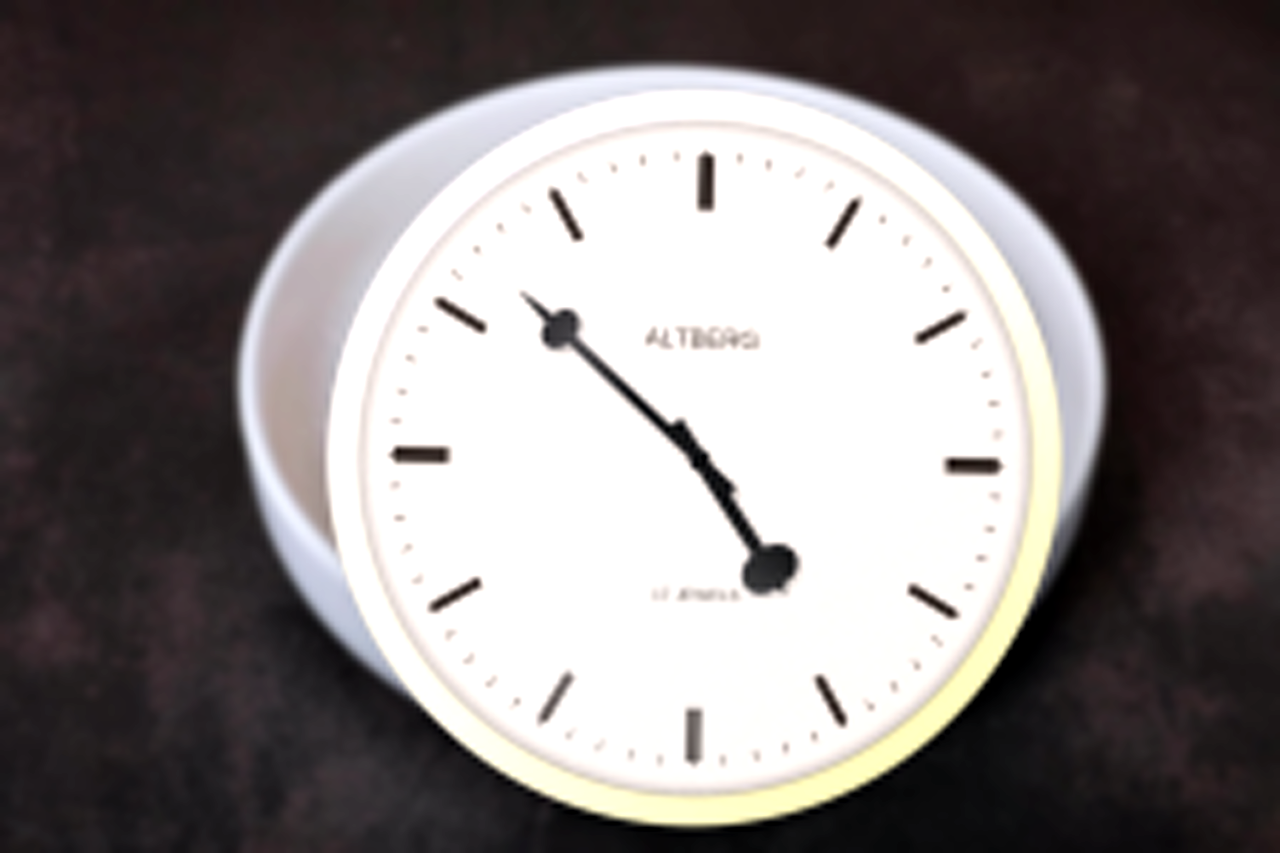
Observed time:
h=4 m=52
